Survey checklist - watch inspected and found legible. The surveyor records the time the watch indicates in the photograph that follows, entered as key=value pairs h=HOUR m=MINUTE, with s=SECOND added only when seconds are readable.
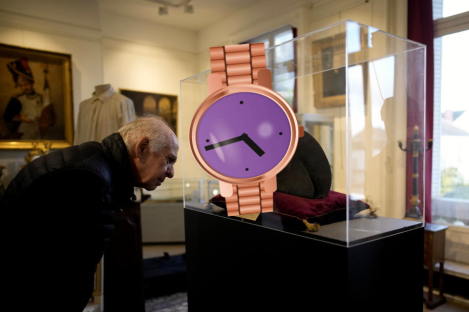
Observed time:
h=4 m=43
